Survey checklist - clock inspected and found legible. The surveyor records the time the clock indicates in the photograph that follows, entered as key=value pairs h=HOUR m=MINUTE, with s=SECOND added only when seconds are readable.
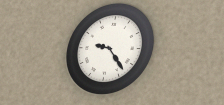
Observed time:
h=9 m=23
